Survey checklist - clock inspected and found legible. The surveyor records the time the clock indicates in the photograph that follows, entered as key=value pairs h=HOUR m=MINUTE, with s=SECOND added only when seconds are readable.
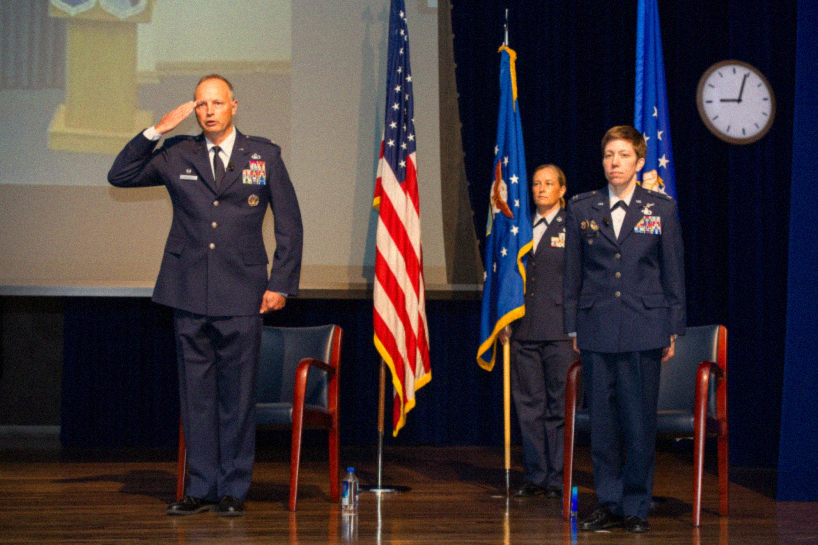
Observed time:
h=9 m=4
